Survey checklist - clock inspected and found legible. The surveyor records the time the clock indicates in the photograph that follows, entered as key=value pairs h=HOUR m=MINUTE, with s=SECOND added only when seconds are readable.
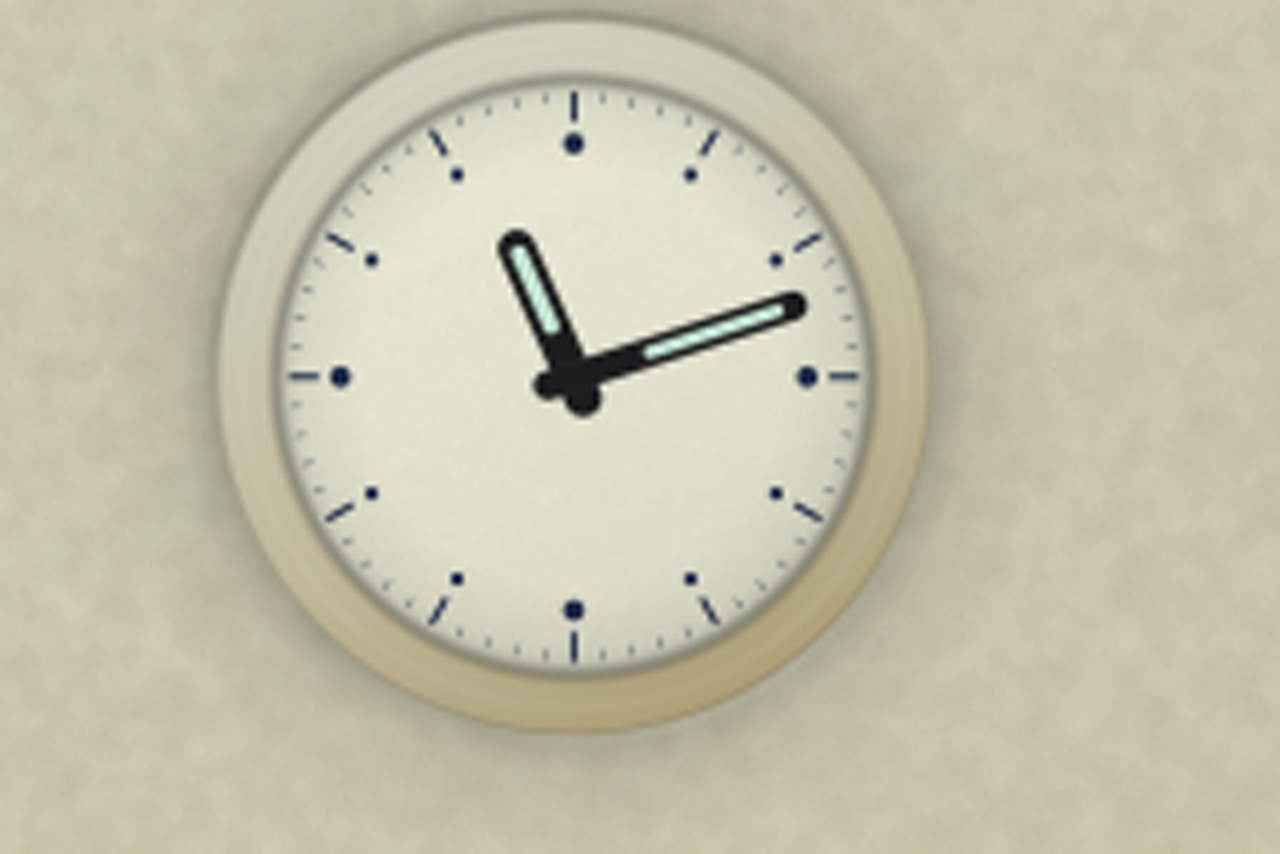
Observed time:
h=11 m=12
